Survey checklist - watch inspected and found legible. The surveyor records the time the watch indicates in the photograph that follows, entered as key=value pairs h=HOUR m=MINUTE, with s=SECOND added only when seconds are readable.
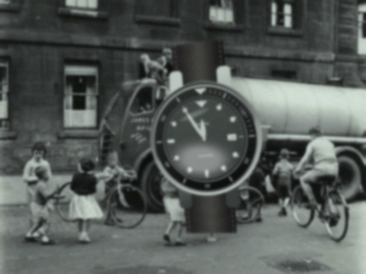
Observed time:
h=11 m=55
